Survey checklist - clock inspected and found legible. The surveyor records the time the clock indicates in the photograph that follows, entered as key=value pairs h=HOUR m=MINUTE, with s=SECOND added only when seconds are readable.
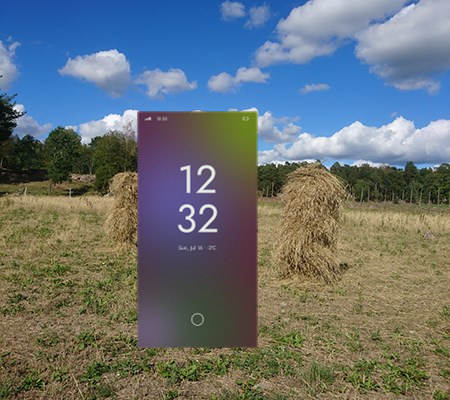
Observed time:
h=12 m=32
